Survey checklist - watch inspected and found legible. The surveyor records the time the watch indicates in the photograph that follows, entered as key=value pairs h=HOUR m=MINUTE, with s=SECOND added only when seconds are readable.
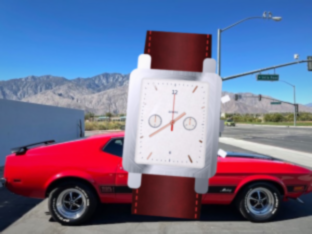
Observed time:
h=1 m=39
